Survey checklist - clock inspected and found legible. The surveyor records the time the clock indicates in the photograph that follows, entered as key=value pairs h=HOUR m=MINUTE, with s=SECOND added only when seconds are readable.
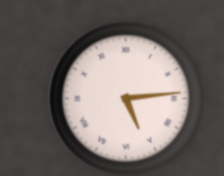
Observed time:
h=5 m=14
